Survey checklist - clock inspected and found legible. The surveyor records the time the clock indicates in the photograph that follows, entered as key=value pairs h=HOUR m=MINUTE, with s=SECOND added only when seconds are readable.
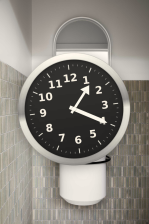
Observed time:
h=1 m=20
